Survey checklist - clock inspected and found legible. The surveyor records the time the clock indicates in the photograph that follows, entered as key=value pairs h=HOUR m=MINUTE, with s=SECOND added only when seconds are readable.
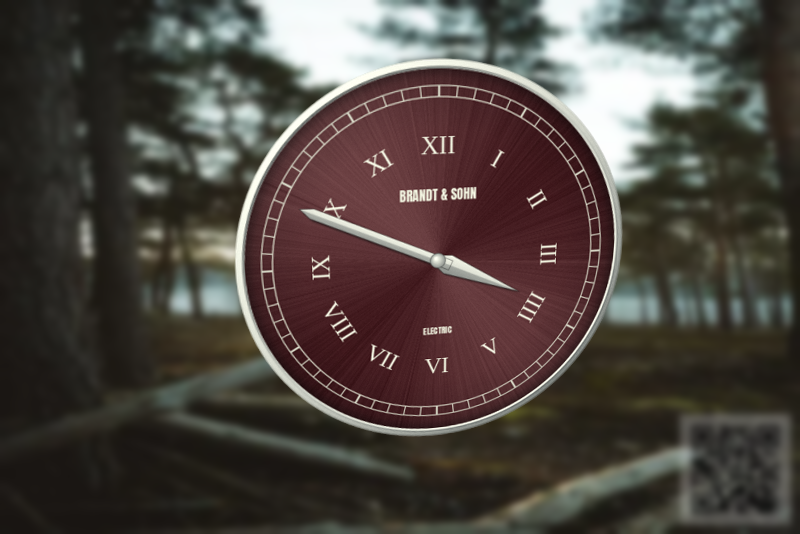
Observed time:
h=3 m=49
